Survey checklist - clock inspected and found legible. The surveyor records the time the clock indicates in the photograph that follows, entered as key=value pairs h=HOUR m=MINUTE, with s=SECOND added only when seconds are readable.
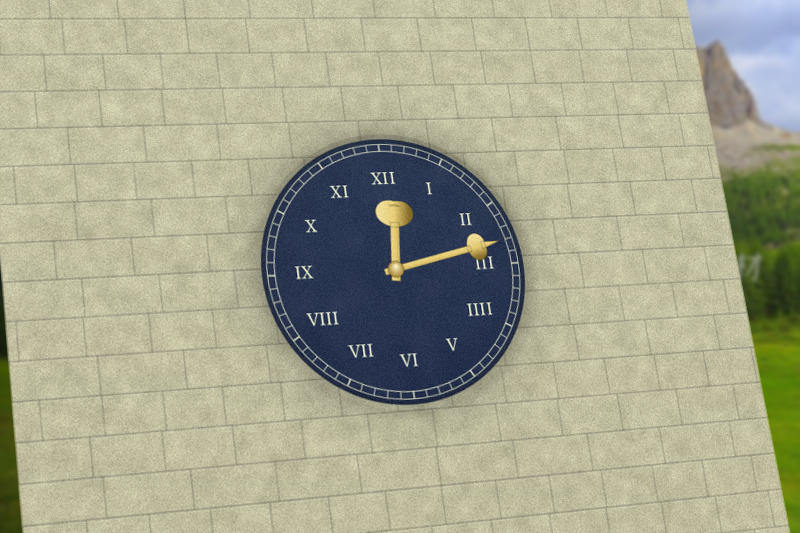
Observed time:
h=12 m=13
